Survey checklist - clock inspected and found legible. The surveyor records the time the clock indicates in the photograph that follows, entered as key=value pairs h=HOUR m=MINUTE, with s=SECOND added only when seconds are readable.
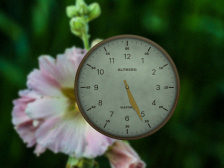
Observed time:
h=5 m=26
